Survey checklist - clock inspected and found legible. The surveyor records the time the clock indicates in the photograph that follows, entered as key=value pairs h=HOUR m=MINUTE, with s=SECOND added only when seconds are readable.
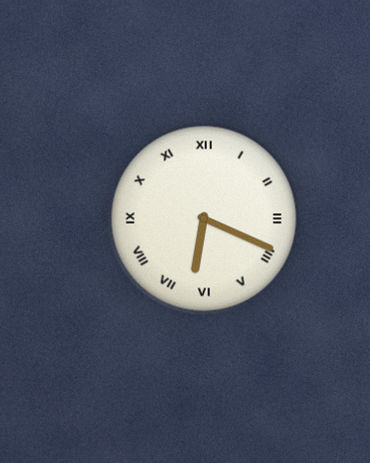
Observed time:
h=6 m=19
